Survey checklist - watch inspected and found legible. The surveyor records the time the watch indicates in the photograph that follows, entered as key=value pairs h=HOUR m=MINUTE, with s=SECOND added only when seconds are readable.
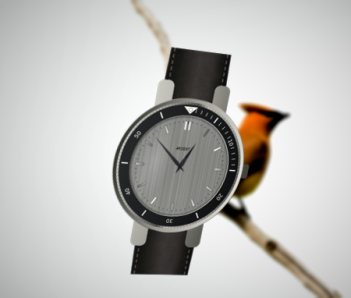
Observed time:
h=12 m=52
